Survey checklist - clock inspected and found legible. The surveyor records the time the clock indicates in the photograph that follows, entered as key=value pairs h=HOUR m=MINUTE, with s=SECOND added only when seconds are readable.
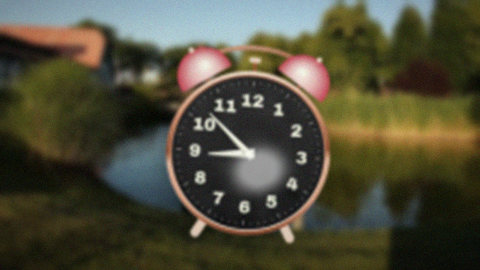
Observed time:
h=8 m=52
